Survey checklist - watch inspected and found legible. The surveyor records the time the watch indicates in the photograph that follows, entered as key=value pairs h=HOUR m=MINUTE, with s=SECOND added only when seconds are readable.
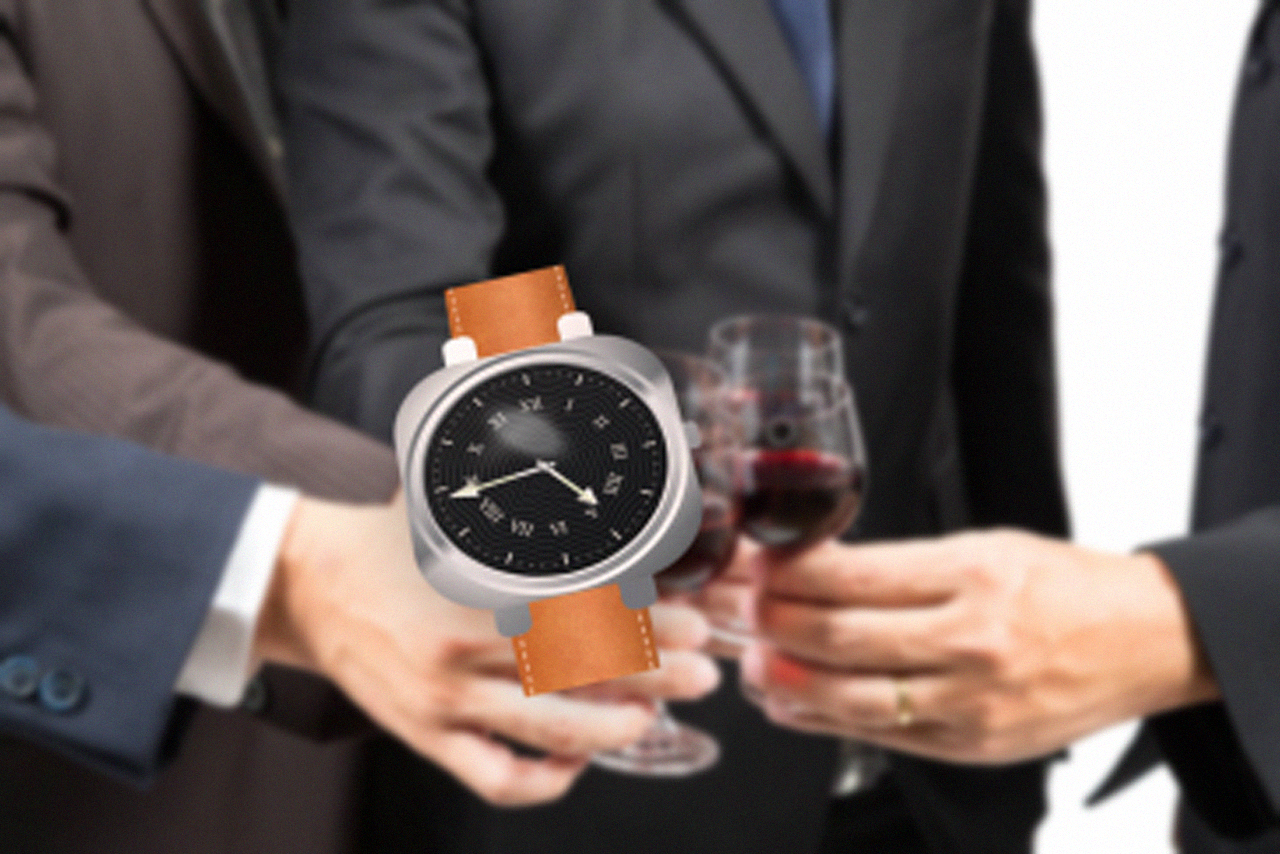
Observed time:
h=4 m=44
